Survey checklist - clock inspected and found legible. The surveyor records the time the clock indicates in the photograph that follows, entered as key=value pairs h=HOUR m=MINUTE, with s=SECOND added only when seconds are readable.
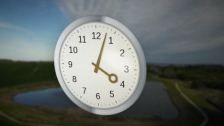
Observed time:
h=4 m=3
